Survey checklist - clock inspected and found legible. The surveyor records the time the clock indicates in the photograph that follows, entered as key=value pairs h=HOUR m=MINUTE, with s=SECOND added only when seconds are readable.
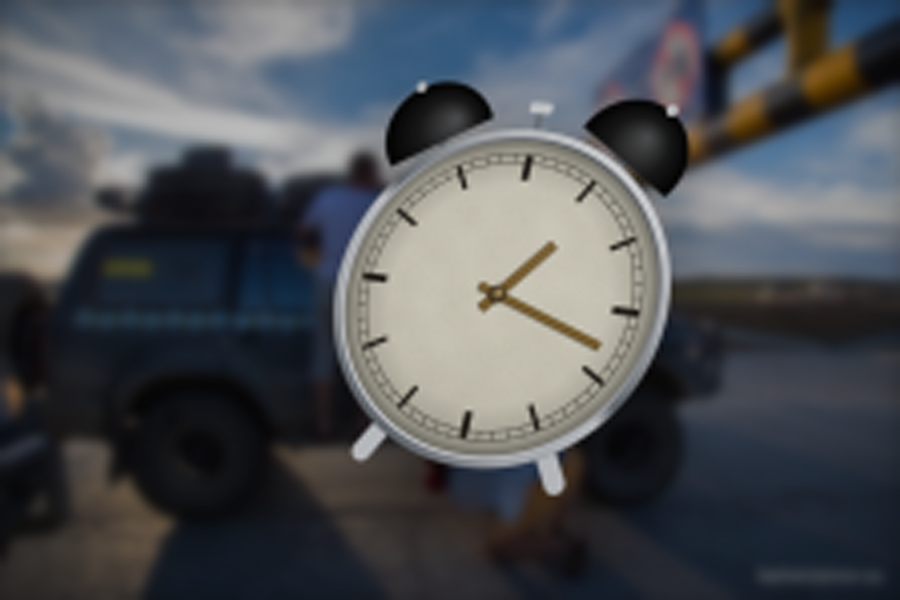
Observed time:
h=1 m=18
